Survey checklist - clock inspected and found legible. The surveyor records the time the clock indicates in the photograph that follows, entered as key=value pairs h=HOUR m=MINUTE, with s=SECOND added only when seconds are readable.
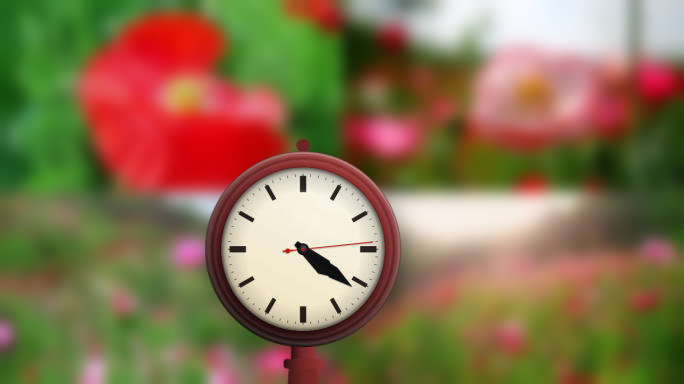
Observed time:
h=4 m=21 s=14
